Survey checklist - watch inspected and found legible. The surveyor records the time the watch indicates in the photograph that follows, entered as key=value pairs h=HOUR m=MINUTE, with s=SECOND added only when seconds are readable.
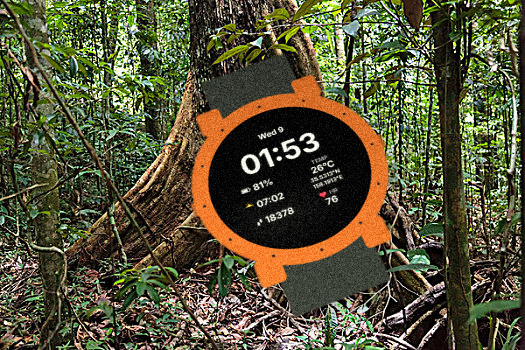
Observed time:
h=1 m=53
